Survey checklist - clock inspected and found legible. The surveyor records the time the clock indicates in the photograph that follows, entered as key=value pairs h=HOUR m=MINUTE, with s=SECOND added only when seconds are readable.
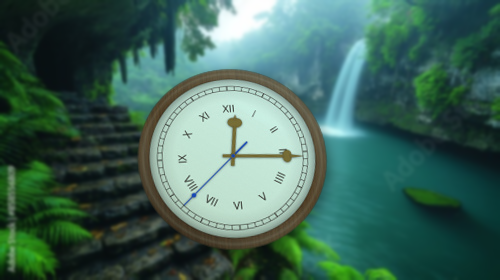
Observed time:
h=12 m=15 s=38
